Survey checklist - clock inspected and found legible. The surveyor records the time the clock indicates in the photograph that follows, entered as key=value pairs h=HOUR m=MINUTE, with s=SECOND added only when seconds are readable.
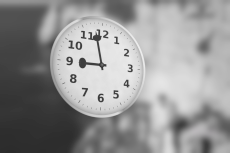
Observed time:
h=8 m=58
